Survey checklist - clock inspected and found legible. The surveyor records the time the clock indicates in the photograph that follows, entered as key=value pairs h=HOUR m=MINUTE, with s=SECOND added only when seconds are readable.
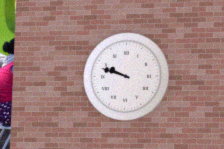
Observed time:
h=9 m=48
